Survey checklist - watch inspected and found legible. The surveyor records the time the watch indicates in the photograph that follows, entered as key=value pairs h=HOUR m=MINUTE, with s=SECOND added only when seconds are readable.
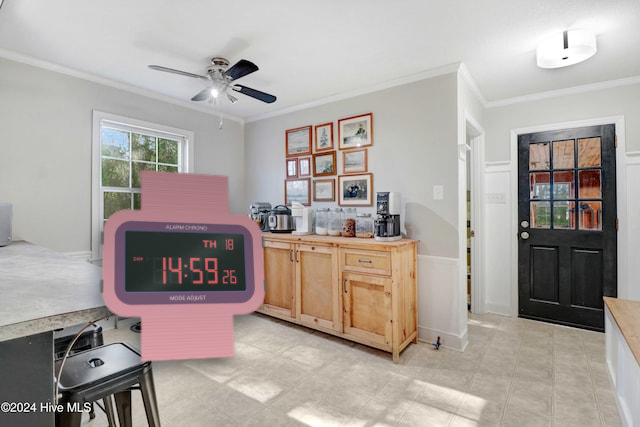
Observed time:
h=14 m=59 s=26
